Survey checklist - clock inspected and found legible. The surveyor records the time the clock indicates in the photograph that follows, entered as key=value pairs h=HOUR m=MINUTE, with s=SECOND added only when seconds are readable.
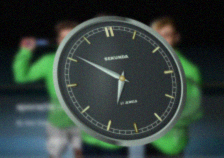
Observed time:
h=6 m=51
